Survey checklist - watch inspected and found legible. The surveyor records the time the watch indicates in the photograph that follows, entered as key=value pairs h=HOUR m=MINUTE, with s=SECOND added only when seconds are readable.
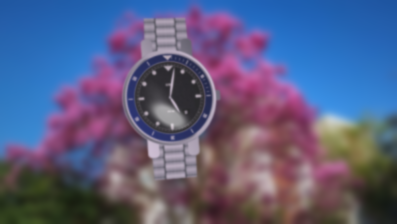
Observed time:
h=5 m=2
